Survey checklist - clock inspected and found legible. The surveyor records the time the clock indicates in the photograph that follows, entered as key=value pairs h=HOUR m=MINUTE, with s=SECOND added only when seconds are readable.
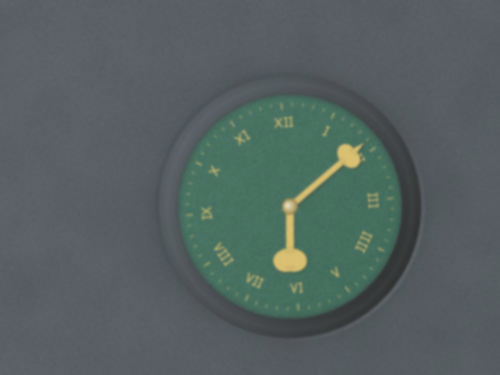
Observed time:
h=6 m=9
